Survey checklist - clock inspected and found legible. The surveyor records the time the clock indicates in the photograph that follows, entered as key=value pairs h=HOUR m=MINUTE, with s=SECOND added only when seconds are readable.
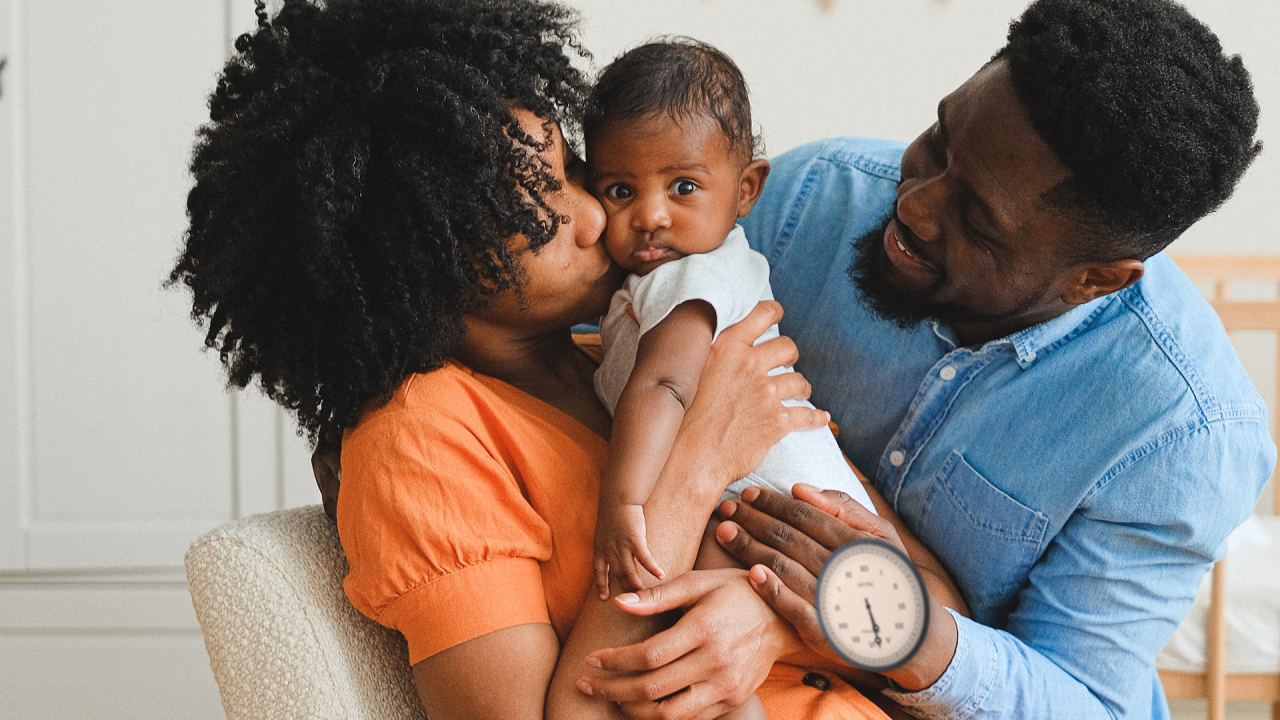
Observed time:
h=5 m=28
